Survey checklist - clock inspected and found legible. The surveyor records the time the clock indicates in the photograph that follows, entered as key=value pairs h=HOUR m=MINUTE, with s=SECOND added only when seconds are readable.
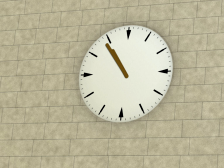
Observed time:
h=10 m=54
